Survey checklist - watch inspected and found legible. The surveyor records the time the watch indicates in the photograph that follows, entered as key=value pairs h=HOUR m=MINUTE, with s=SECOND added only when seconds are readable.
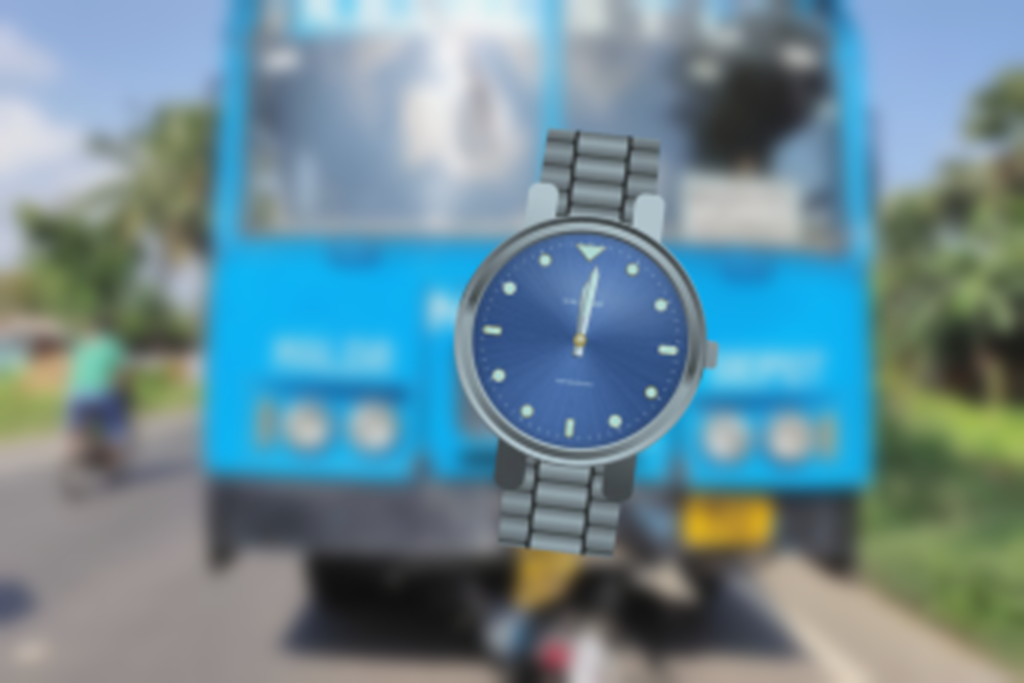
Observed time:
h=12 m=1
